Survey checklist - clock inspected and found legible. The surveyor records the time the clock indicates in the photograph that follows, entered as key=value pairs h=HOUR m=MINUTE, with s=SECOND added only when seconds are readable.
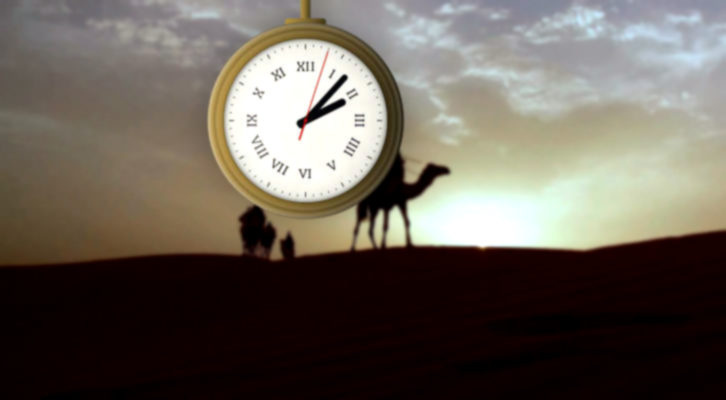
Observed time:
h=2 m=7 s=3
